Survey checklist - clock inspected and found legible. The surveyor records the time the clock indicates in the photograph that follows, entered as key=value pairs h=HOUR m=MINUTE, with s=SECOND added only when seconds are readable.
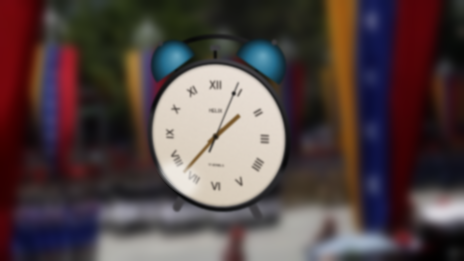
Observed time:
h=1 m=37 s=4
